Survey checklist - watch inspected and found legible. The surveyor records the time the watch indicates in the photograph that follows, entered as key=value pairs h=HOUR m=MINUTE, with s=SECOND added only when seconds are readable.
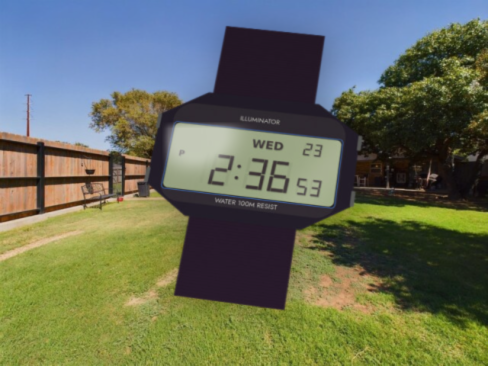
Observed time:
h=2 m=36 s=53
